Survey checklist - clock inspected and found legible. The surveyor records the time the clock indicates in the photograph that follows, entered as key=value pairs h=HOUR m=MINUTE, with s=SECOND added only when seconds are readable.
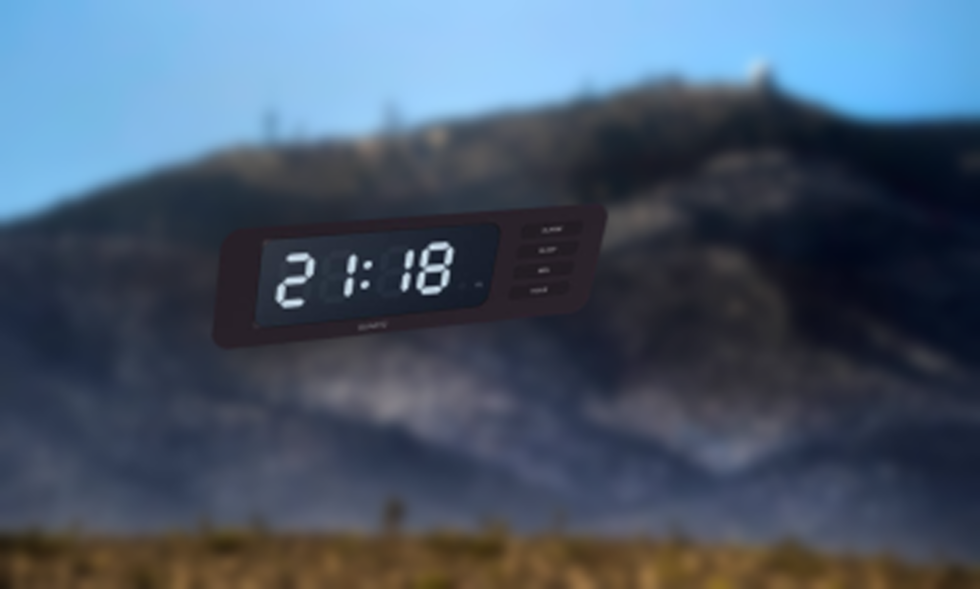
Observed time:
h=21 m=18
